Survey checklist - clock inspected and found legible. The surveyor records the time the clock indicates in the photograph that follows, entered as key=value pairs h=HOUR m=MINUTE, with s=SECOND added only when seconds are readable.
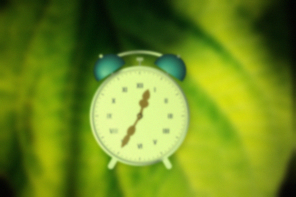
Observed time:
h=12 m=35
